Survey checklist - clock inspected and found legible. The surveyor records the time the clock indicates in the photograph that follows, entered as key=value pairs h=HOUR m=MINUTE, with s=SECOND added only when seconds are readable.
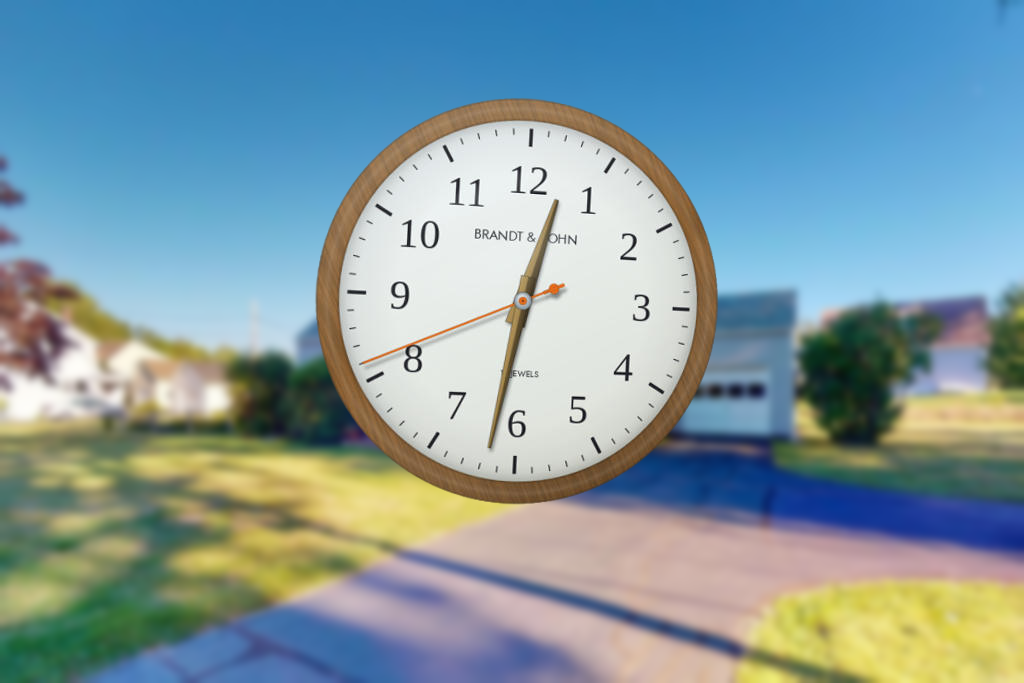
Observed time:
h=12 m=31 s=41
